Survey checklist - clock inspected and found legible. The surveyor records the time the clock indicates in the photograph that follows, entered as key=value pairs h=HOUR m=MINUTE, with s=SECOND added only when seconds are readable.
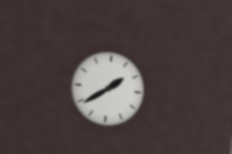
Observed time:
h=1 m=39
